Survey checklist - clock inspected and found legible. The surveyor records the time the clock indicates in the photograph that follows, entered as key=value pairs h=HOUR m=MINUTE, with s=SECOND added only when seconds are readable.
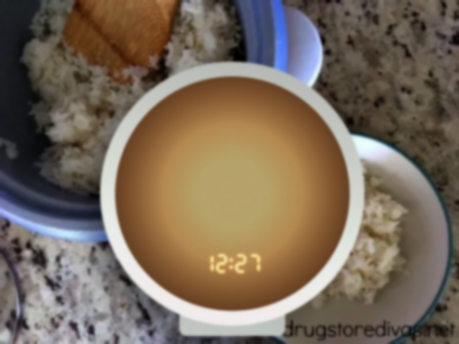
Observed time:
h=12 m=27
